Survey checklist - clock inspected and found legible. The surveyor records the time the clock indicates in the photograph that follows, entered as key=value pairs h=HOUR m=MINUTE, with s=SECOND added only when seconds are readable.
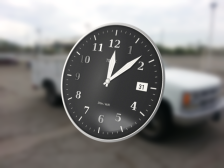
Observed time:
h=12 m=8
